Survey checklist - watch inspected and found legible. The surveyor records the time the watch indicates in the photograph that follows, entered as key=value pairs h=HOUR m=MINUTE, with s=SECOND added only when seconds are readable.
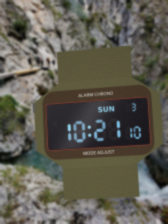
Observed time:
h=10 m=21 s=10
